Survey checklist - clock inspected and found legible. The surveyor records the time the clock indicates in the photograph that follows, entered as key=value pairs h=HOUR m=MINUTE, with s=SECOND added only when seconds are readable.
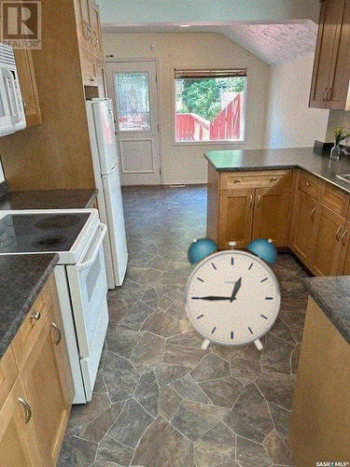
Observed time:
h=12 m=45
